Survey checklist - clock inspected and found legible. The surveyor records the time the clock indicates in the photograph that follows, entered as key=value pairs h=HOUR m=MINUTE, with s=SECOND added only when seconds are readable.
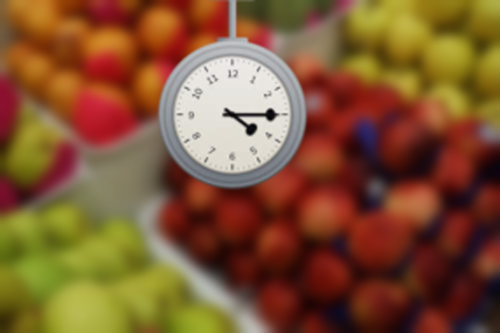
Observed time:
h=4 m=15
